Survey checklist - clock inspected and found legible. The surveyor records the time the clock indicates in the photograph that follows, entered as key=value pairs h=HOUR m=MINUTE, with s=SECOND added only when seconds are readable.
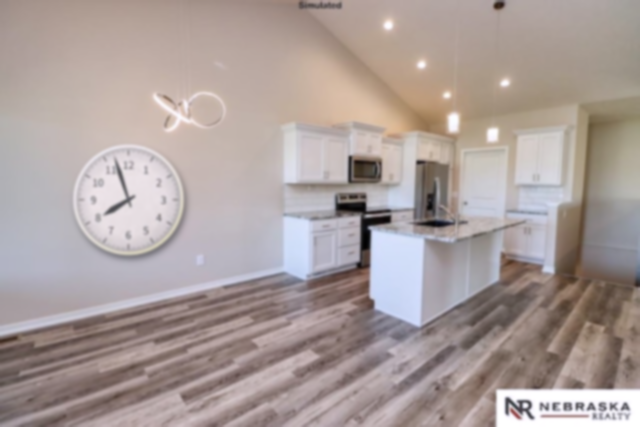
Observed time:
h=7 m=57
